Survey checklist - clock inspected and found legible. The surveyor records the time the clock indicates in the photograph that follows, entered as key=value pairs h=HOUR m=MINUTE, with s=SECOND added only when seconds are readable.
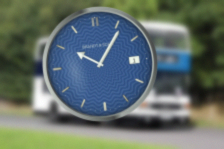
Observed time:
h=10 m=6
